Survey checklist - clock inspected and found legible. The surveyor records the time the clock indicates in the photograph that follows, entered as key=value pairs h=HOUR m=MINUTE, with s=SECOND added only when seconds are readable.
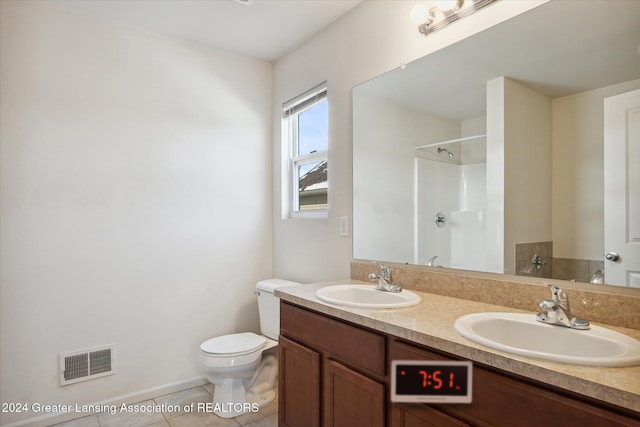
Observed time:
h=7 m=51
